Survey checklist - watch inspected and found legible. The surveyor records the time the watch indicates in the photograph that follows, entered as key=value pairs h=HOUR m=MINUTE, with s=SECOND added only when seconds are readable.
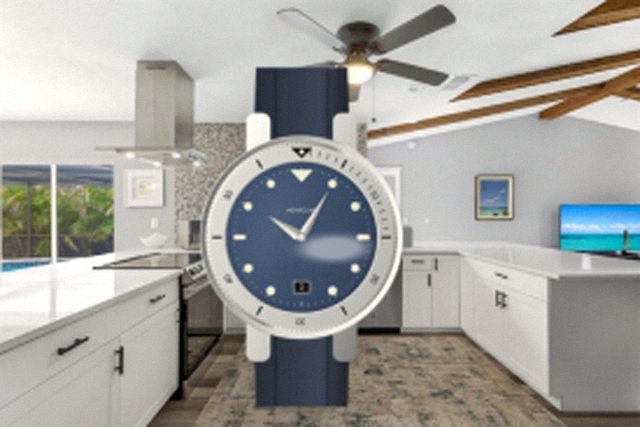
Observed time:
h=10 m=5
